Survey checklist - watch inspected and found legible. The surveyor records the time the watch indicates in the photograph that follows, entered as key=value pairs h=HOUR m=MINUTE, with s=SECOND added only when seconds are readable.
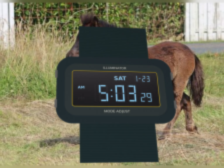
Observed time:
h=5 m=3
